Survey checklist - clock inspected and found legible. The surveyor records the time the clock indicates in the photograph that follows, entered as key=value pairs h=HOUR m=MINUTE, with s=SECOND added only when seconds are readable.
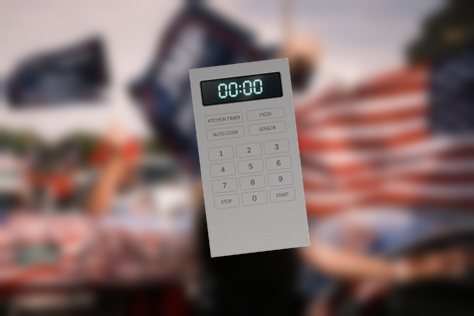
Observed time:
h=0 m=0
